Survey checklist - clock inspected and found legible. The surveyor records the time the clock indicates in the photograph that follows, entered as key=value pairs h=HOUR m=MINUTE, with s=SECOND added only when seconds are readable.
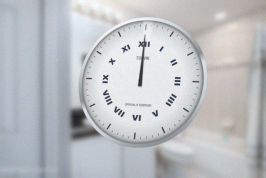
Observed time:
h=12 m=0
